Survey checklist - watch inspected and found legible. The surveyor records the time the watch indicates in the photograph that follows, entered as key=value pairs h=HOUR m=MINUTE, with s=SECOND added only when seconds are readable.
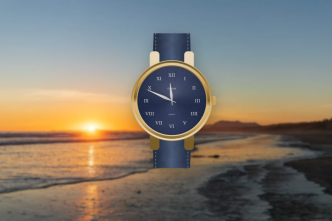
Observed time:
h=11 m=49
